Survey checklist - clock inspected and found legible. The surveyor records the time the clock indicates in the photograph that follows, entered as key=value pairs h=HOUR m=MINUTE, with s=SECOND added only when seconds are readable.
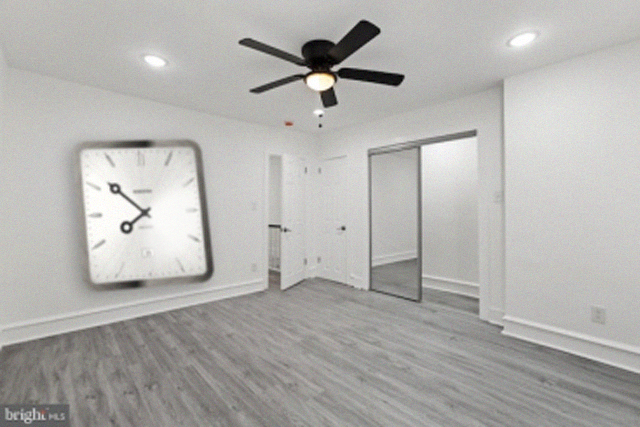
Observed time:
h=7 m=52
